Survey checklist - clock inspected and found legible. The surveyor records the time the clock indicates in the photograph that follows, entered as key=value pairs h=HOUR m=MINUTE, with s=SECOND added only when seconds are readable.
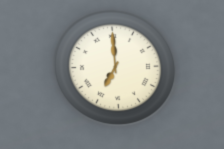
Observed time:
h=7 m=0
